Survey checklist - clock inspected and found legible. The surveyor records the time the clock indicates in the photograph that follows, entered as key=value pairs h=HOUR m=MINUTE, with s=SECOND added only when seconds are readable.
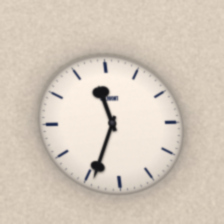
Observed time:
h=11 m=34
